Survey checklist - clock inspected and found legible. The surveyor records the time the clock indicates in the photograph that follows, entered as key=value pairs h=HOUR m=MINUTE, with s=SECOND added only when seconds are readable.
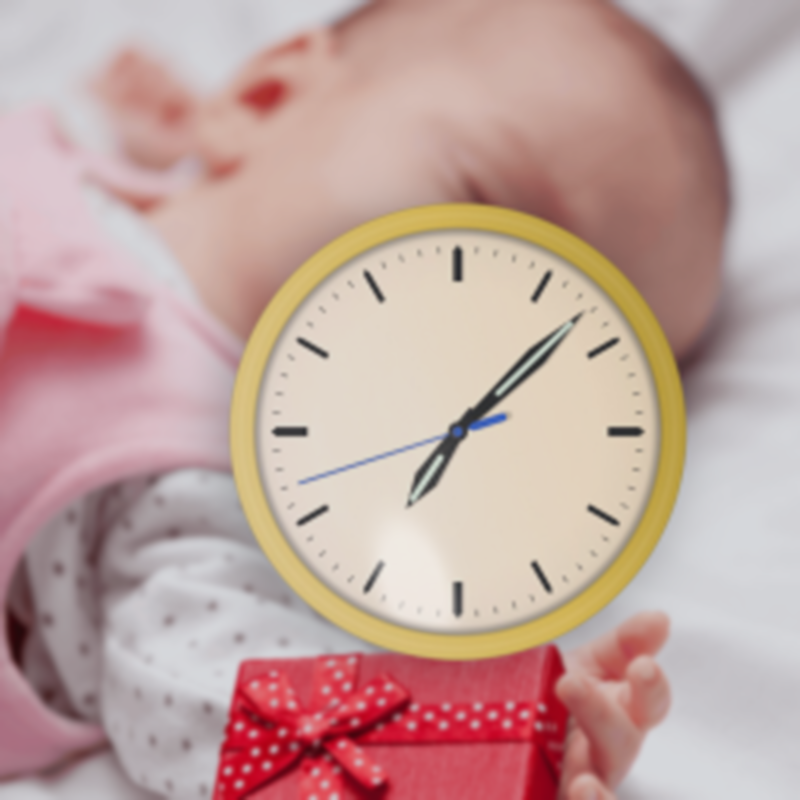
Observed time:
h=7 m=7 s=42
